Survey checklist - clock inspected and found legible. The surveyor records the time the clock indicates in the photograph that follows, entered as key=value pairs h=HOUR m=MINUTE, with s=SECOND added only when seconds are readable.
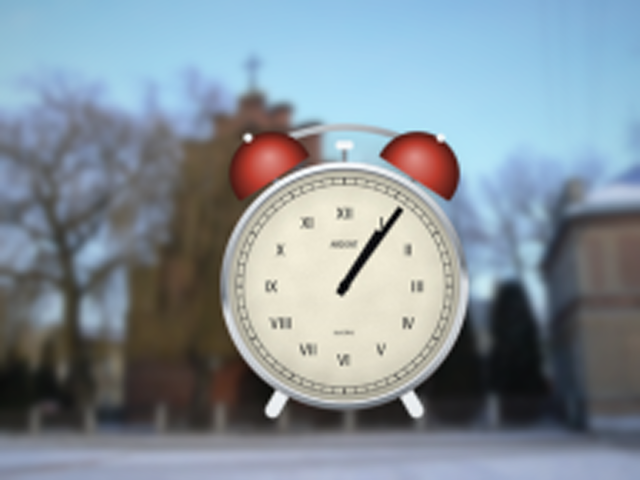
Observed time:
h=1 m=6
